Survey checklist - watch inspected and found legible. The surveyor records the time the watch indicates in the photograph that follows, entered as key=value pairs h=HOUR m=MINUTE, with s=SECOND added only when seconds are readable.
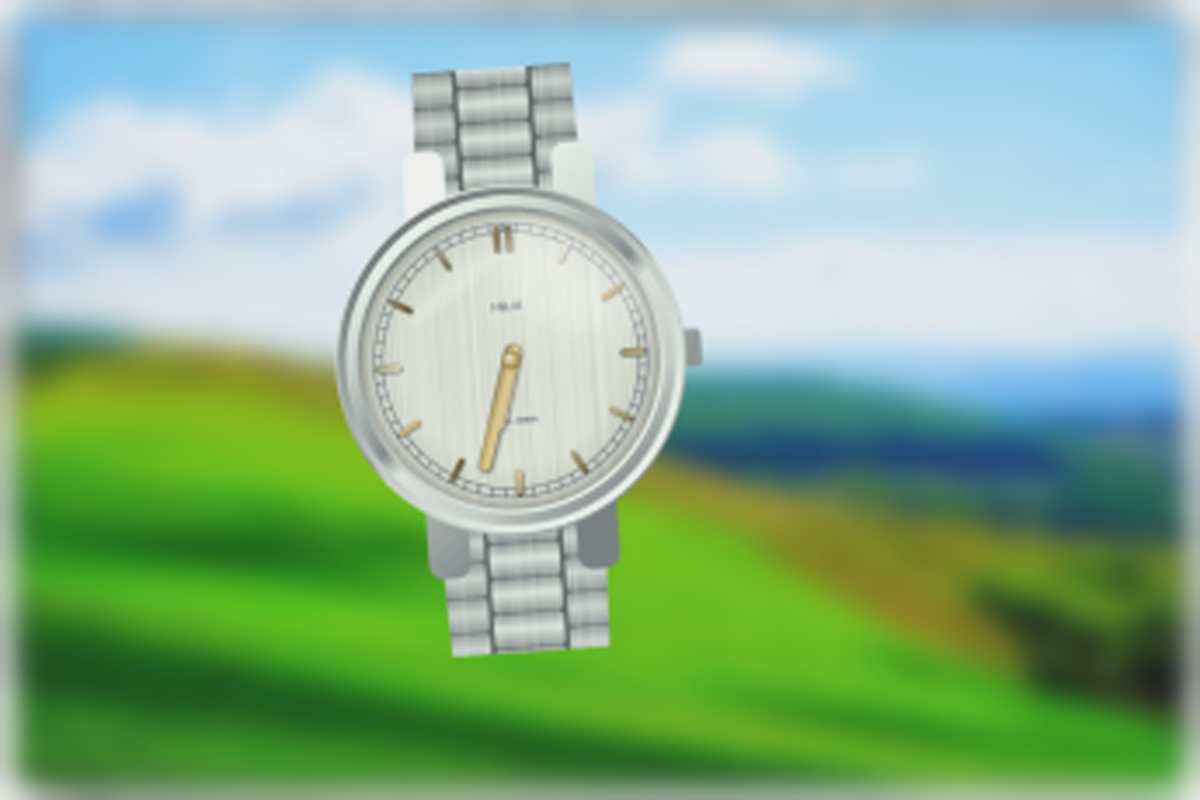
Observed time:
h=6 m=33
